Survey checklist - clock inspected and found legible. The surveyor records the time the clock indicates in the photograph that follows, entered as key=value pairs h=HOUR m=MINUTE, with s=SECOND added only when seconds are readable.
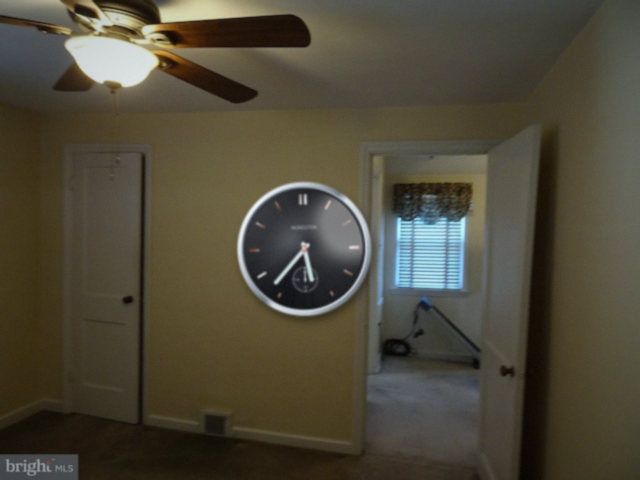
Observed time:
h=5 m=37
